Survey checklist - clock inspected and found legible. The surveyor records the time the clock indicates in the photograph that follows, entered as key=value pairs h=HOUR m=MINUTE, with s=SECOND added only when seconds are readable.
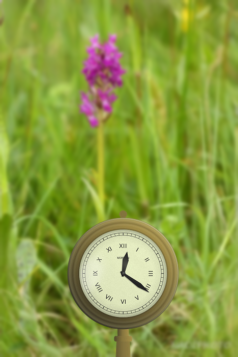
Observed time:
h=12 m=21
